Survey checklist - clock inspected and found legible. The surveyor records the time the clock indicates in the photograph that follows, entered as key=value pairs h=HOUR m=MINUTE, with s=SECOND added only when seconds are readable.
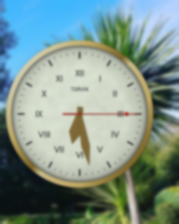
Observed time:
h=6 m=28 s=15
